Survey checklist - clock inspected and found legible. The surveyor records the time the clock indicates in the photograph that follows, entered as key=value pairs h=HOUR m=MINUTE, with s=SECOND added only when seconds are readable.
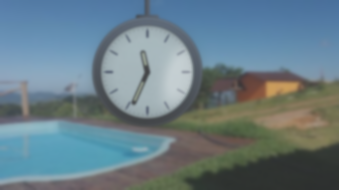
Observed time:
h=11 m=34
